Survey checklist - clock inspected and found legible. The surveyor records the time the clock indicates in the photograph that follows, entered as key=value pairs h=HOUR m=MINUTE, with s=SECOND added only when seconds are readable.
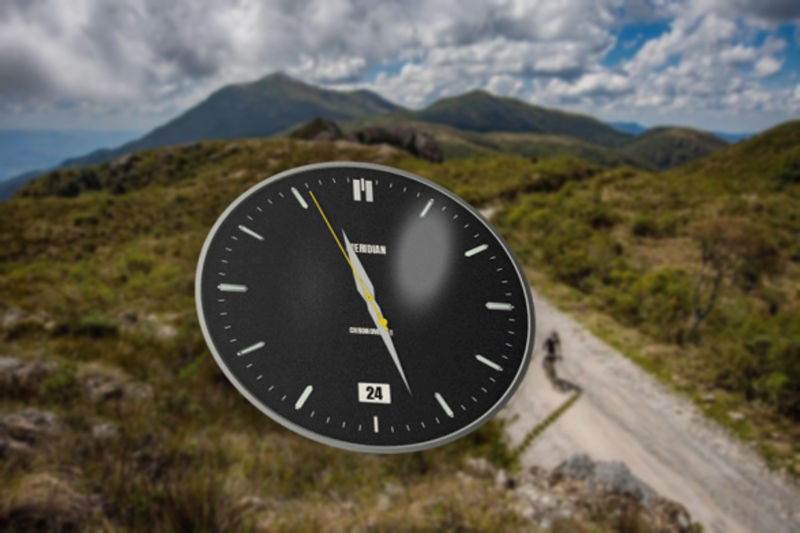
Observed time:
h=11 m=26 s=56
